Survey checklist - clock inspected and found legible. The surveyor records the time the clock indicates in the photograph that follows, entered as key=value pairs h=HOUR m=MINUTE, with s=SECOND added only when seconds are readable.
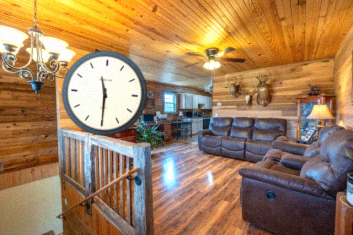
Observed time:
h=11 m=30
